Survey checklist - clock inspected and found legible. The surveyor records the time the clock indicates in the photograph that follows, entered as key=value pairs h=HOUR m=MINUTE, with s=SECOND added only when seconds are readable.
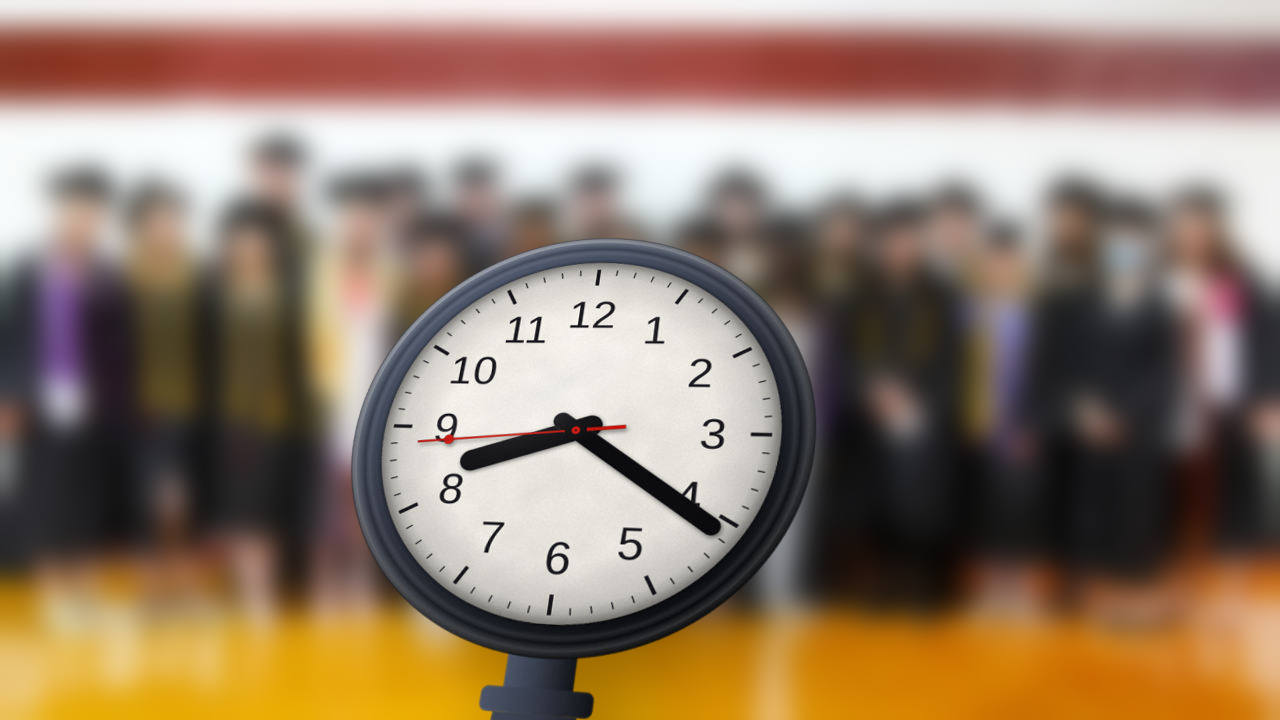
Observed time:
h=8 m=20 s=44
